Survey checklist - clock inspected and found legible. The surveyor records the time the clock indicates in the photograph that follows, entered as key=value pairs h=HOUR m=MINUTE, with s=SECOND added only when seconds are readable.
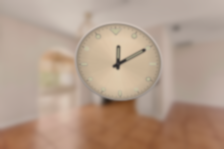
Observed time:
h=12 m=10
